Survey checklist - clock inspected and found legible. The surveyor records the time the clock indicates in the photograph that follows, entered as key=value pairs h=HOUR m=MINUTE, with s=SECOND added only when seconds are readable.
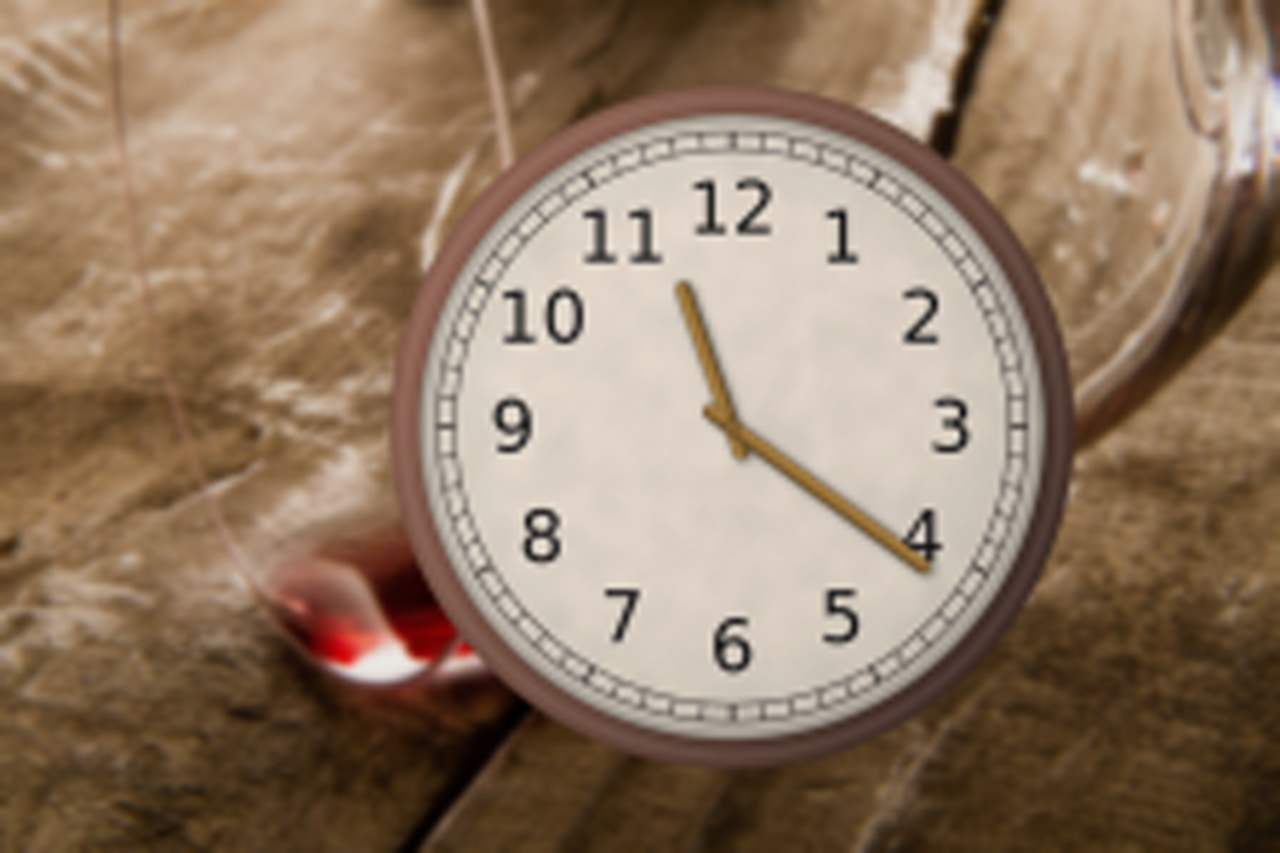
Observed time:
h=11 m=21
